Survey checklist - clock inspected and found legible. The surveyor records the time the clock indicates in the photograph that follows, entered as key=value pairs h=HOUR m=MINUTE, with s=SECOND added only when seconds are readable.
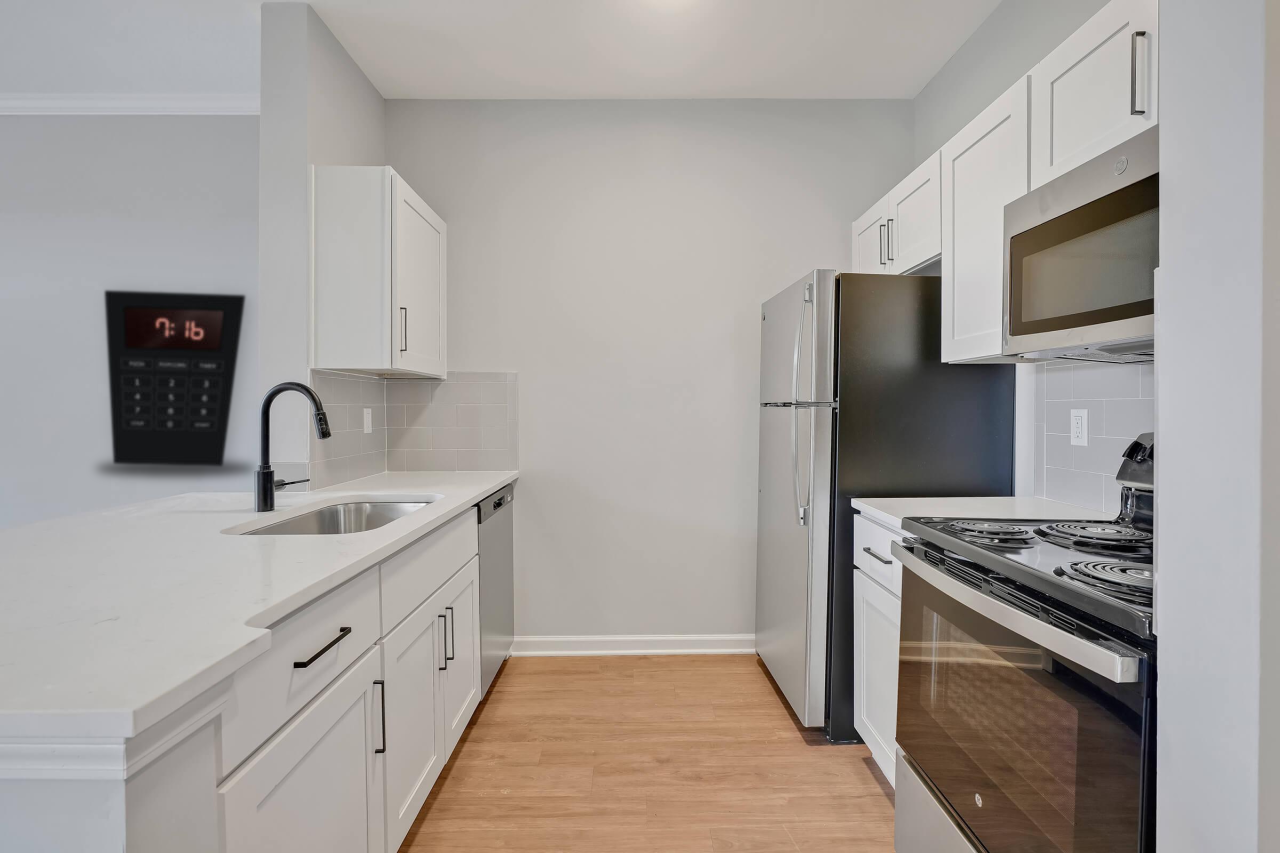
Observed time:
h=7 m=16
